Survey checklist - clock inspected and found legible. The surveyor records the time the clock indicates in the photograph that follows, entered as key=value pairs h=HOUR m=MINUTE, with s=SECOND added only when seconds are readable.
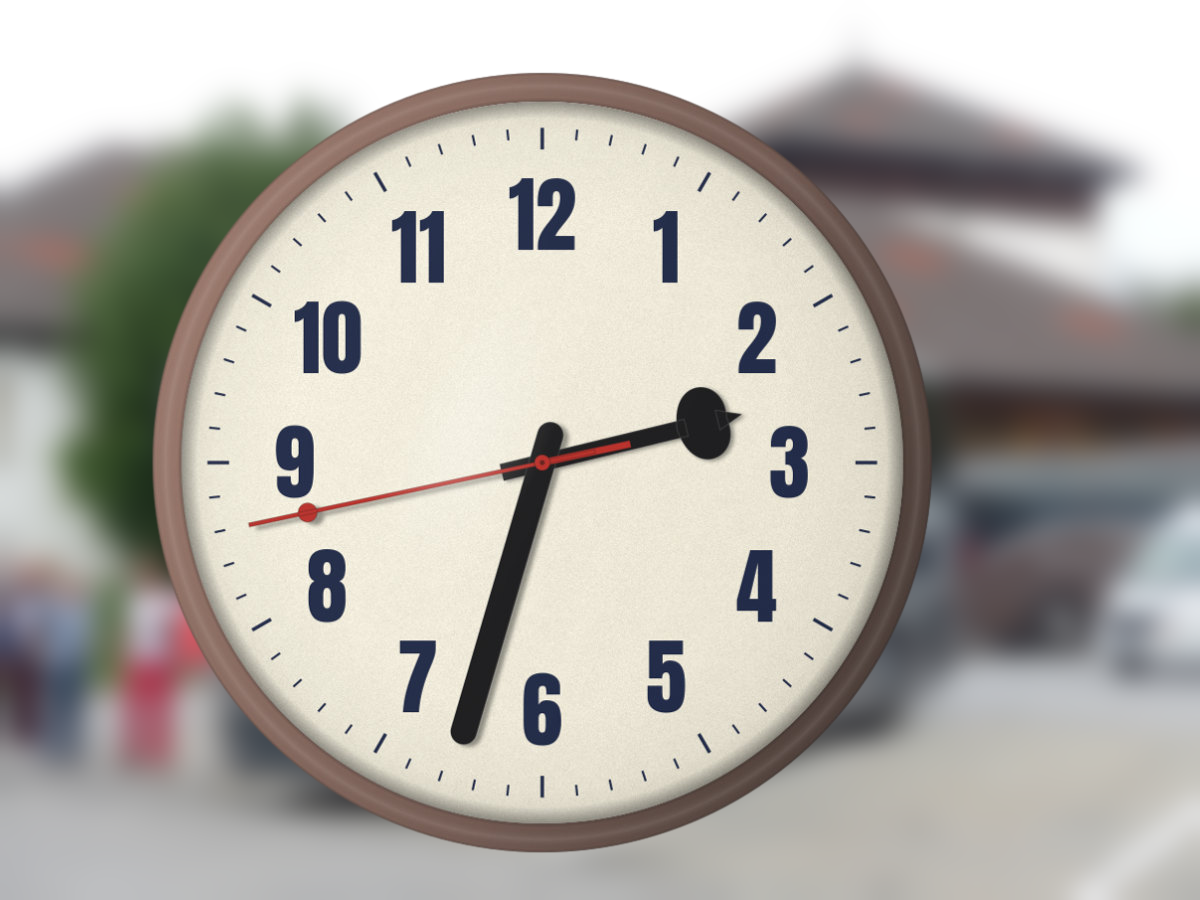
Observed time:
h=2 m=32 s=43
